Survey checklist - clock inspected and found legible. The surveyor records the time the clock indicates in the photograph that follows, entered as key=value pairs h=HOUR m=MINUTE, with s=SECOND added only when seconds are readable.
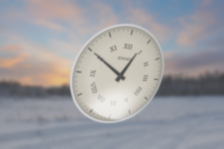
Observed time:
h=12 m=50
